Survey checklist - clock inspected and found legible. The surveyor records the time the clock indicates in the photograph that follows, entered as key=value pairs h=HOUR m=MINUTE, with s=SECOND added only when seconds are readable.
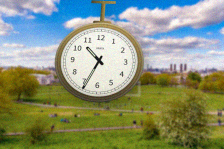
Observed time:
h=10 m=34
